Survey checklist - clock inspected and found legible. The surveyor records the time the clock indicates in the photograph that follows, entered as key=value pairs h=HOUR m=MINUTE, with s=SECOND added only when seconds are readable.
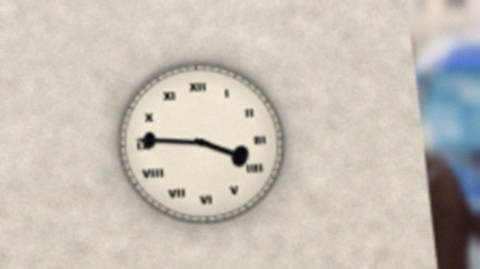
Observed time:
h=3 m=46
